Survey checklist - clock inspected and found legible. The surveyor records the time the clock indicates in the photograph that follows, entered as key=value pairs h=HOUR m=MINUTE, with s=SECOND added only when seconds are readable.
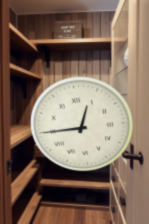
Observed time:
h=12 m=45
